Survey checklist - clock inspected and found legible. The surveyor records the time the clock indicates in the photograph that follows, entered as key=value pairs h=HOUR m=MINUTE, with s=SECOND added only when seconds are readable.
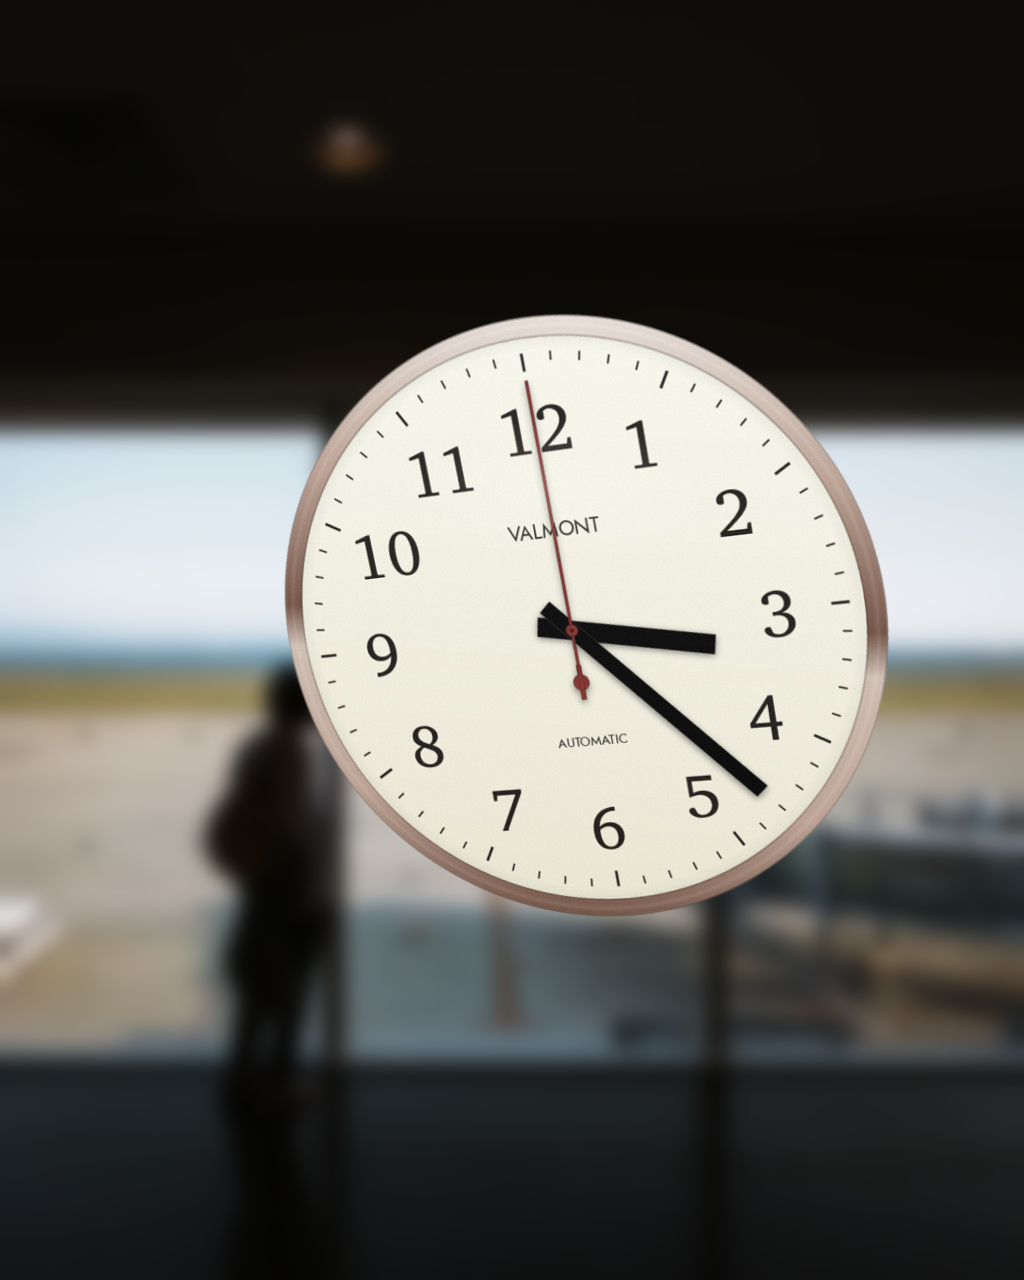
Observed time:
h=3 m=23 s=0
